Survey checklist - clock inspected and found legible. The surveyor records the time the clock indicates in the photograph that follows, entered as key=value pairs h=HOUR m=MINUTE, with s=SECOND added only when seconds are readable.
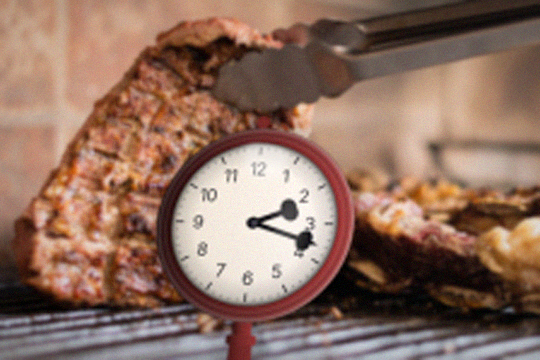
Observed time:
h=2 m=18
